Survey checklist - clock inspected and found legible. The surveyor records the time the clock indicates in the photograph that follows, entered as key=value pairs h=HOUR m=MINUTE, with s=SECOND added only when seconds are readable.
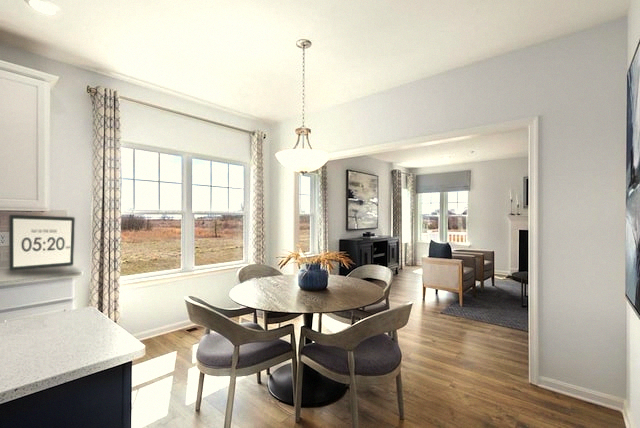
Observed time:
h=5 m=20
